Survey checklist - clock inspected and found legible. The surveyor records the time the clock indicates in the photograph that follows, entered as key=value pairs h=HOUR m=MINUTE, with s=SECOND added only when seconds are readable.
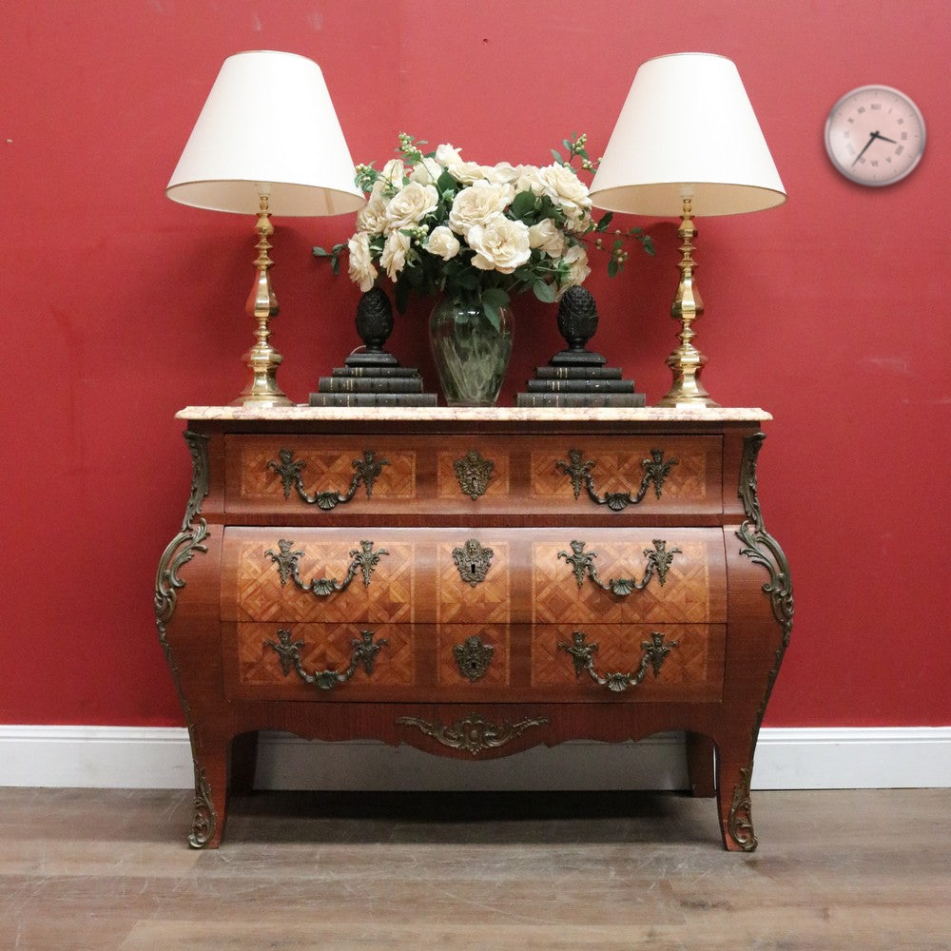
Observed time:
h=3 m=36
